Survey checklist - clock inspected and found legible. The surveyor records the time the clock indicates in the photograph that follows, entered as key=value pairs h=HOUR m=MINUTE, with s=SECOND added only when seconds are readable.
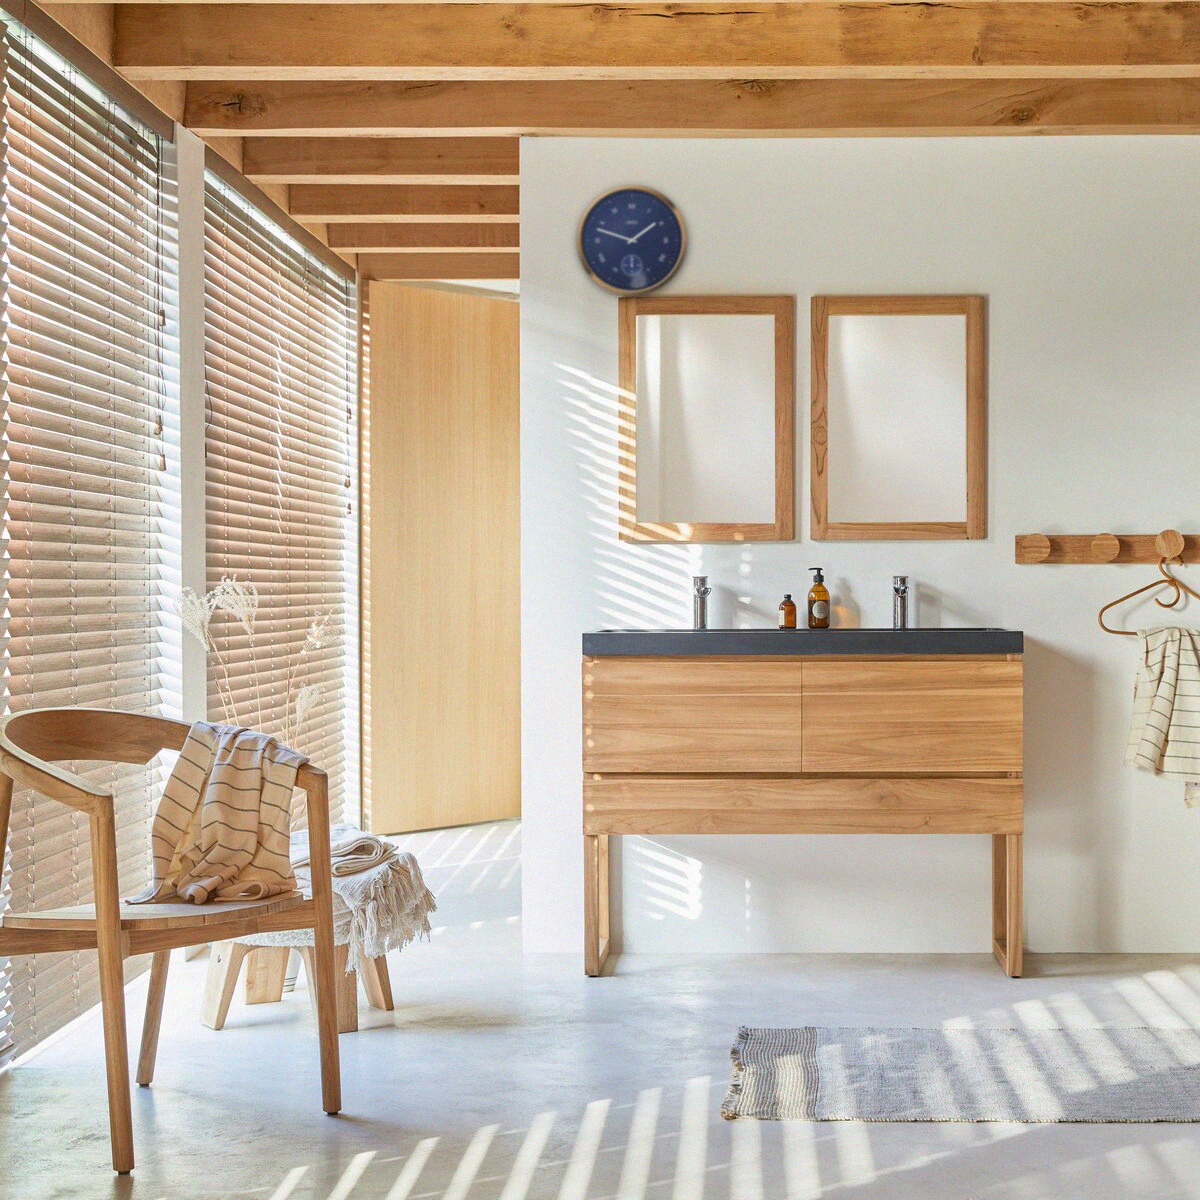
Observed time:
h=1 m=48
